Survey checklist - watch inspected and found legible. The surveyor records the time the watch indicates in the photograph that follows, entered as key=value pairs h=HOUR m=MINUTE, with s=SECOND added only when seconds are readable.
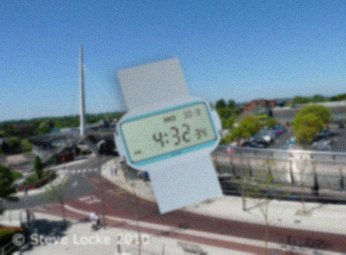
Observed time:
h=4 m=32
